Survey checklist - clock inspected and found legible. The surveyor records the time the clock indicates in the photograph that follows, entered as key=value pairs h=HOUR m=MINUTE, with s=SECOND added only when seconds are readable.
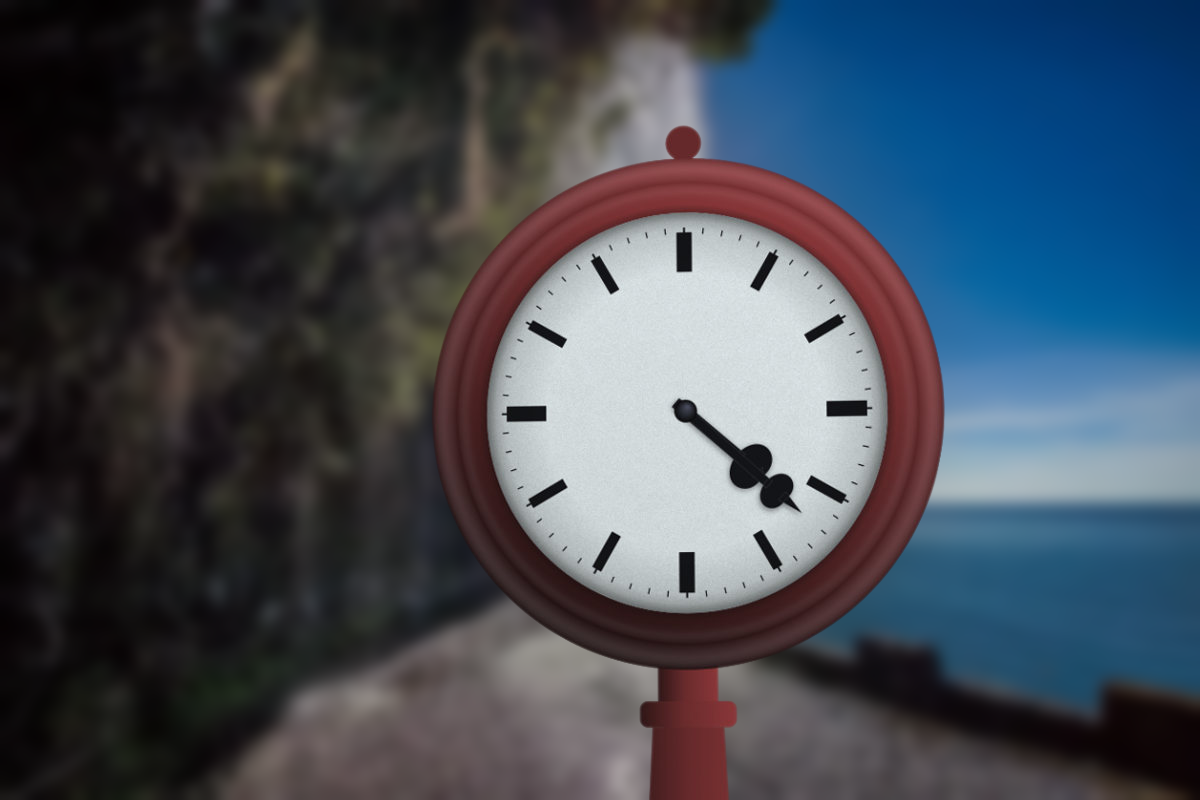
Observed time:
h=4 m=22
